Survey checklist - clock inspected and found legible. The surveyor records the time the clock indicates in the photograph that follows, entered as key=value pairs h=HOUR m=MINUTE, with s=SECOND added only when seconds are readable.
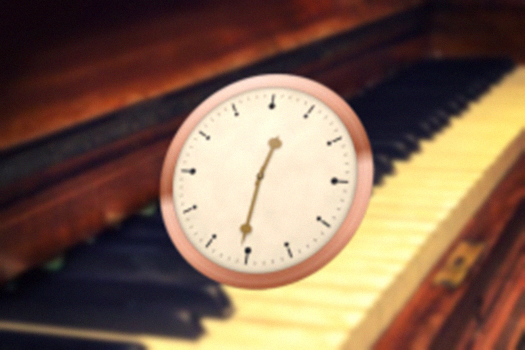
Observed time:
h=12 m=31
